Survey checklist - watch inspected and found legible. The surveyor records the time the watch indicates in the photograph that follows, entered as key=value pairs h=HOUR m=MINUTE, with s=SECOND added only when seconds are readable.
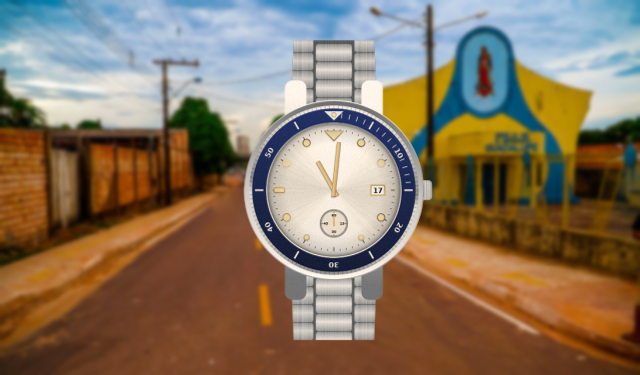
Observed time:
h=11 m=1
